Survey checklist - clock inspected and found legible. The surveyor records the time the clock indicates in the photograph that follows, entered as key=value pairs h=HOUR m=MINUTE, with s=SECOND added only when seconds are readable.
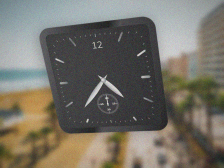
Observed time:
h=4 m=37
